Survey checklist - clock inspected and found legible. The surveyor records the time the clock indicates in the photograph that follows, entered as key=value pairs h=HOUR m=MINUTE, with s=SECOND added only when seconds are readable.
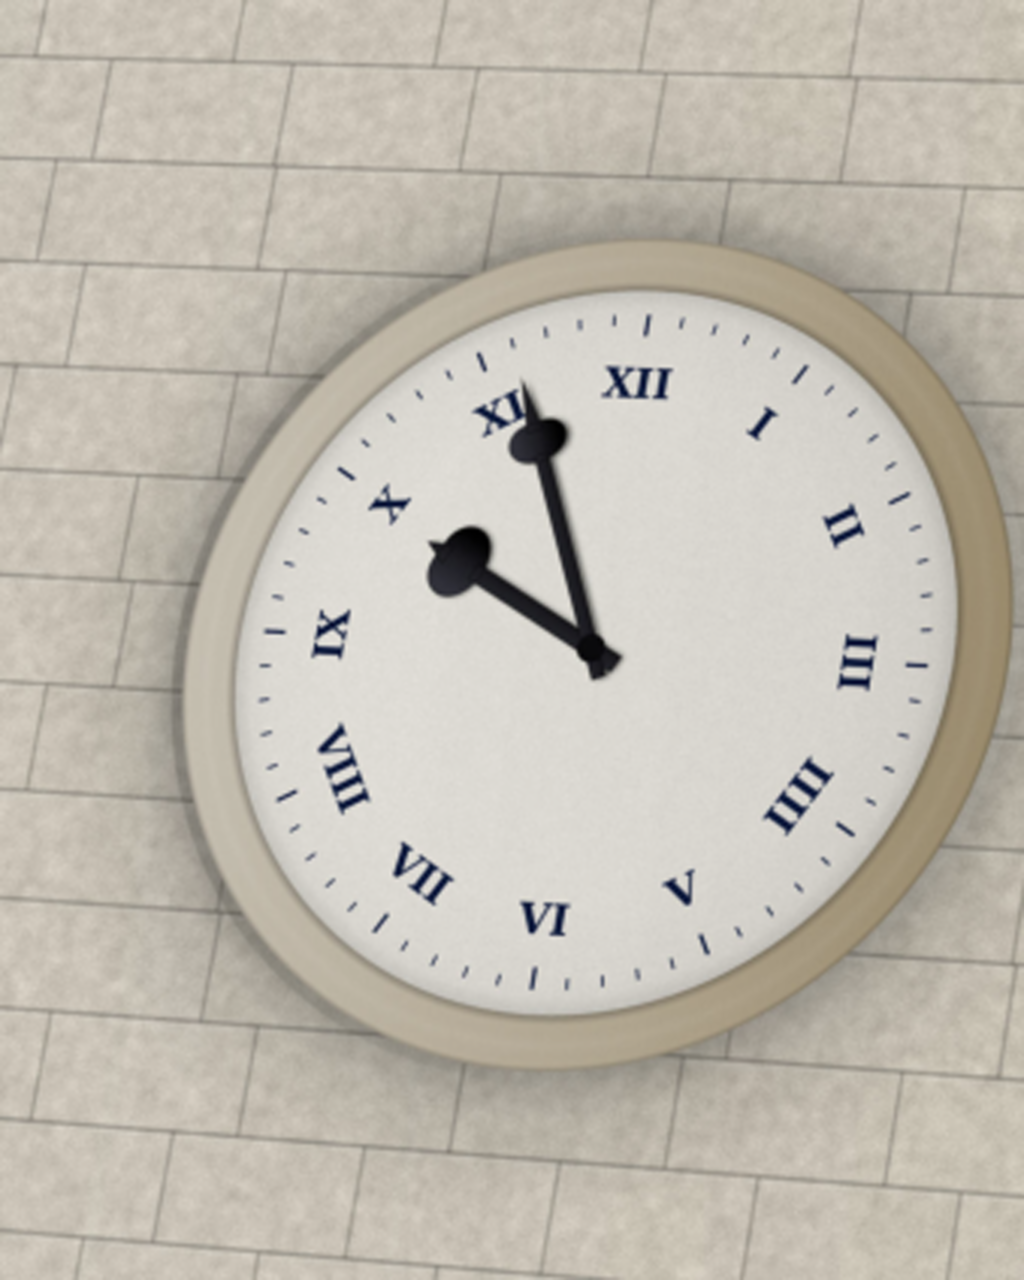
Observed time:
h=9 m=56
